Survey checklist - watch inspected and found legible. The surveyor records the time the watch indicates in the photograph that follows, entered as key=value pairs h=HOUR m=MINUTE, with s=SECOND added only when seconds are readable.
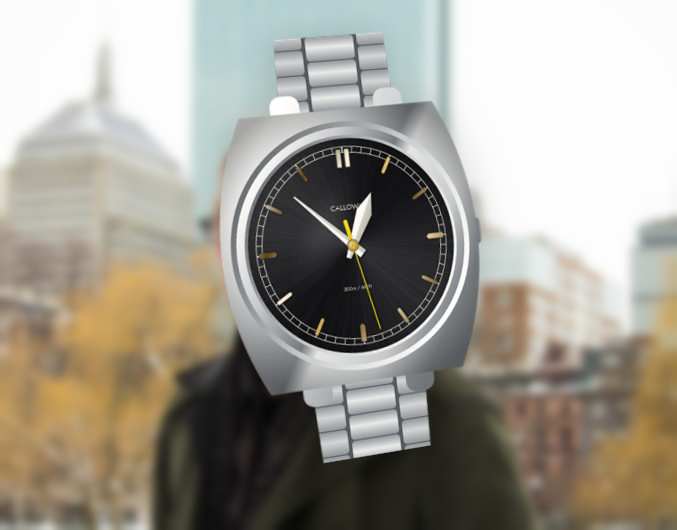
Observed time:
h=12 m=52 s=28
